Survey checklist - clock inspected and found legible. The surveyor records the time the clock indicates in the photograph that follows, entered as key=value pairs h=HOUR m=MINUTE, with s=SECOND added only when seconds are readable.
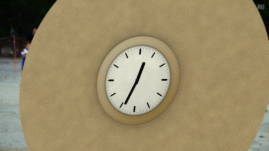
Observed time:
h=12 m=34
